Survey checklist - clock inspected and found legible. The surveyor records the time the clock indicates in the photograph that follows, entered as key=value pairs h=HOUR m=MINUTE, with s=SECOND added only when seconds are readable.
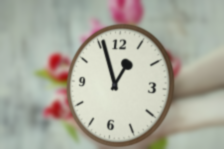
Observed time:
h=12 m=56
